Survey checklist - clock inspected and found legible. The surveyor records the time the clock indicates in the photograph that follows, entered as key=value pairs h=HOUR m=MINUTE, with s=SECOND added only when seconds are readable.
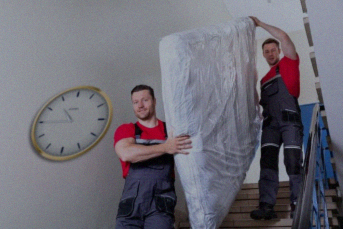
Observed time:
h=10 m=45
